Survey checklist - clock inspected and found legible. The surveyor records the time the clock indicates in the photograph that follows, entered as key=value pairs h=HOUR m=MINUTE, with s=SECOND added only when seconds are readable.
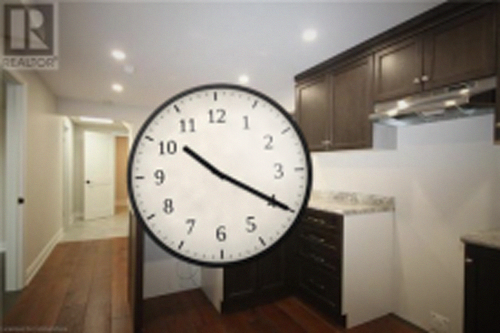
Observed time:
h=10 m=20
